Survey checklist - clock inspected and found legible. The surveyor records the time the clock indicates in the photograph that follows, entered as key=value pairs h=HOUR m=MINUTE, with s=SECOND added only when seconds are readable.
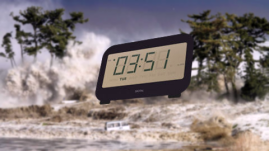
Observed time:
h=3 m=51
